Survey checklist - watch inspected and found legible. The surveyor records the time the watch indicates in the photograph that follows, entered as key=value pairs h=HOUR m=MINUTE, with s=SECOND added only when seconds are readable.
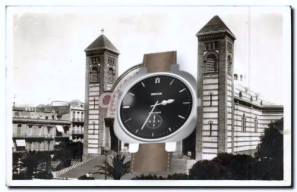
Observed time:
h=2 m=34
